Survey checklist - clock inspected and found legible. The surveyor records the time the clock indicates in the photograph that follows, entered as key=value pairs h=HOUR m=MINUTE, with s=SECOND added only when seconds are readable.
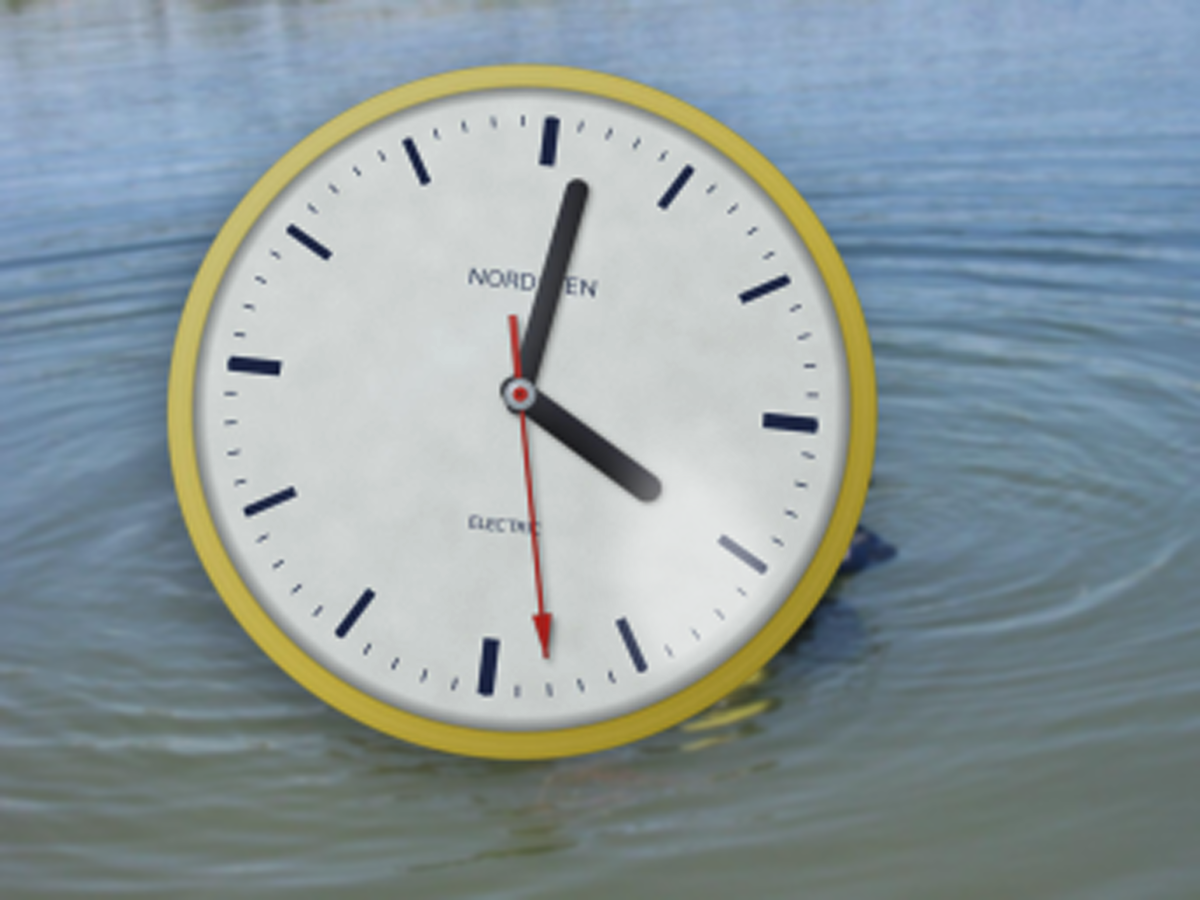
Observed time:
h=4 m=1 s=28
